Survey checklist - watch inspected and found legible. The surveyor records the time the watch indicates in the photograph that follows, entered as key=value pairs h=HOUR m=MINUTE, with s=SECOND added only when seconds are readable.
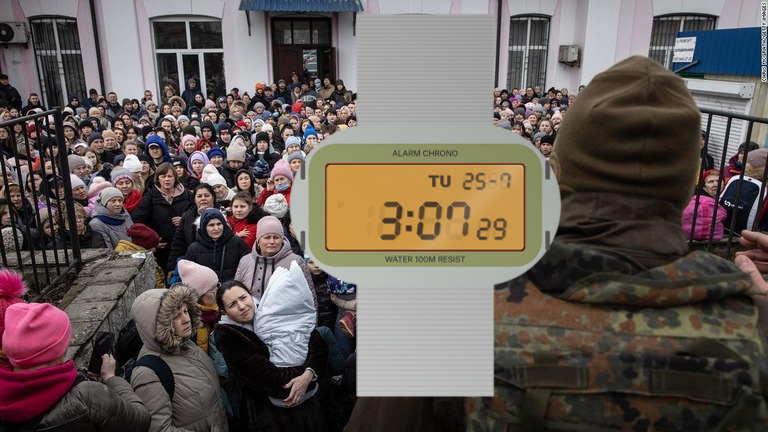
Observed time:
h=3 m=7 s=29
